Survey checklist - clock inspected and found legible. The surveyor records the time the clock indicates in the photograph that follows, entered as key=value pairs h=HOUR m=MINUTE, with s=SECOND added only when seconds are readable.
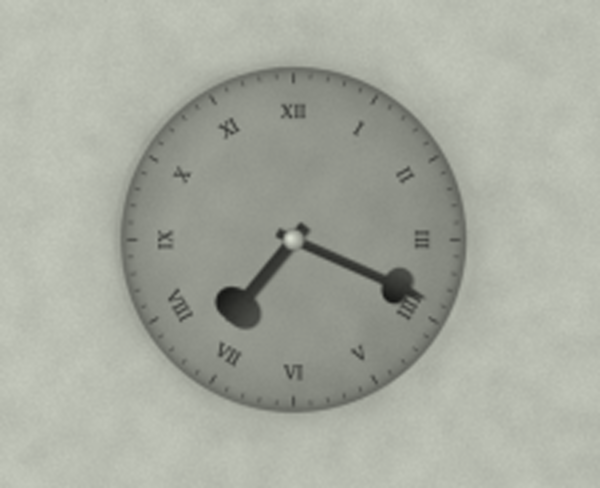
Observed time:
h=7 m=19
